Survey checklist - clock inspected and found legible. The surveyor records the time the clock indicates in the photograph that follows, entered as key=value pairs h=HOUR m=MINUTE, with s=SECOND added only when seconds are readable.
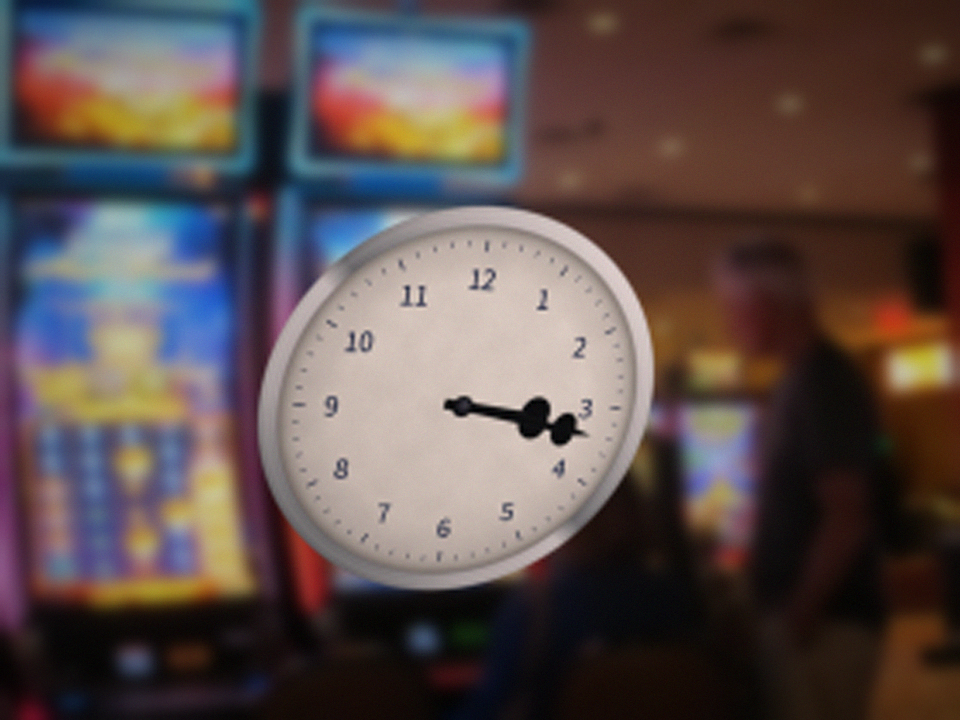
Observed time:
h=3 m=17
